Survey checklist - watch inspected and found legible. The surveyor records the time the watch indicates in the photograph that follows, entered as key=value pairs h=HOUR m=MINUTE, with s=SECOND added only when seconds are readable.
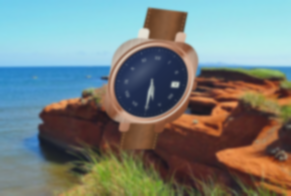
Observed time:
h=5 m=30
